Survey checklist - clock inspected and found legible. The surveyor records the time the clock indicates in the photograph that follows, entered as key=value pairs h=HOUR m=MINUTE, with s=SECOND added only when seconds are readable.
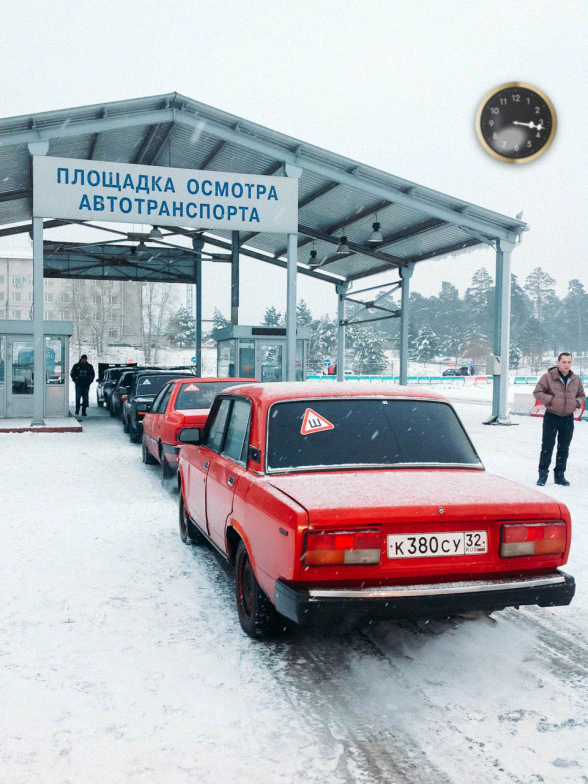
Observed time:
h=3 m=17
